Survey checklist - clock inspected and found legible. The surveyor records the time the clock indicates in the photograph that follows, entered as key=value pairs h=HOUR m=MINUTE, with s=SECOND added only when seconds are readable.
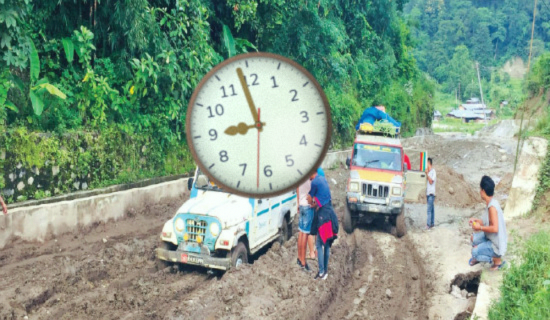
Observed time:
h=8 m=58 s=32
